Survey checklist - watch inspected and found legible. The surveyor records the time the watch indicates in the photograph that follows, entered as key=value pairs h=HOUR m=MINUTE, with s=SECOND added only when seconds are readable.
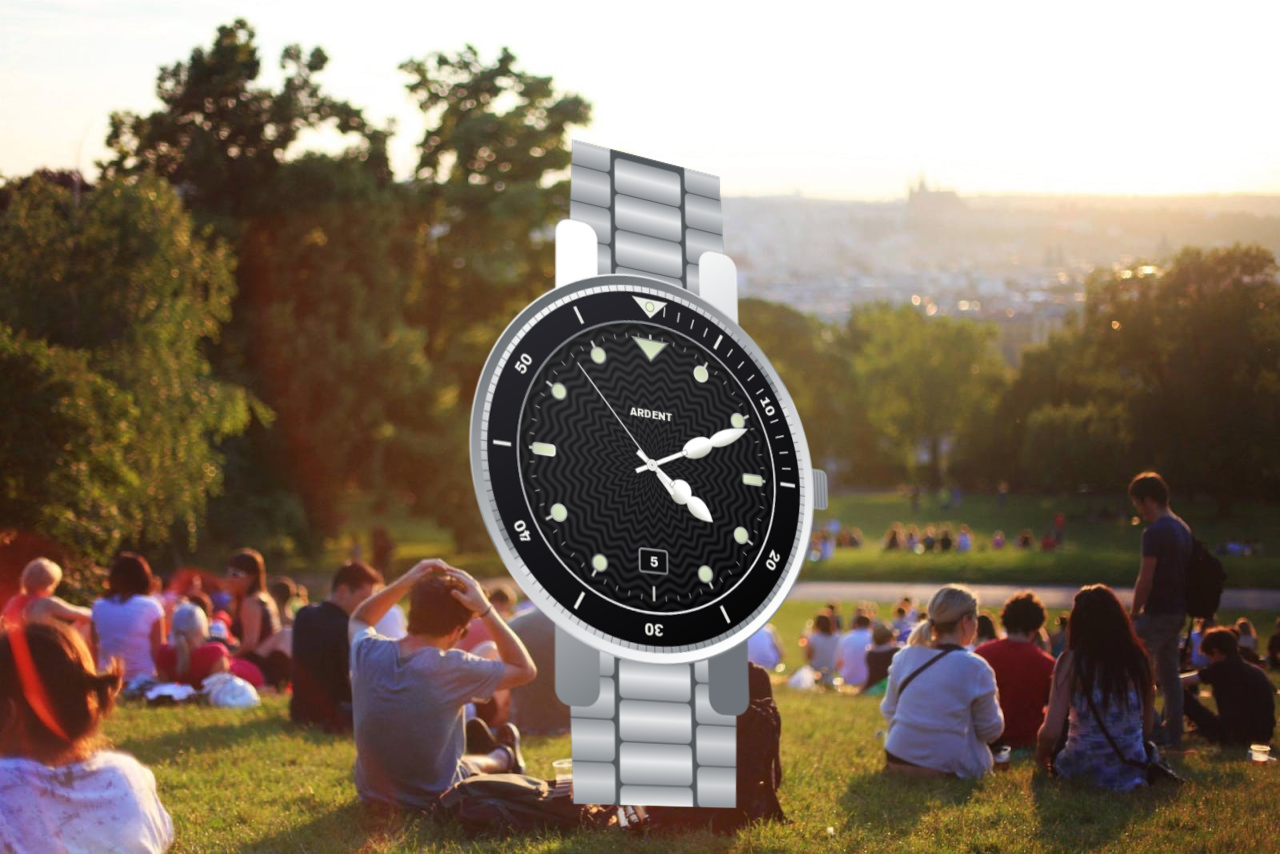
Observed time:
h=4 m=10 s=53
